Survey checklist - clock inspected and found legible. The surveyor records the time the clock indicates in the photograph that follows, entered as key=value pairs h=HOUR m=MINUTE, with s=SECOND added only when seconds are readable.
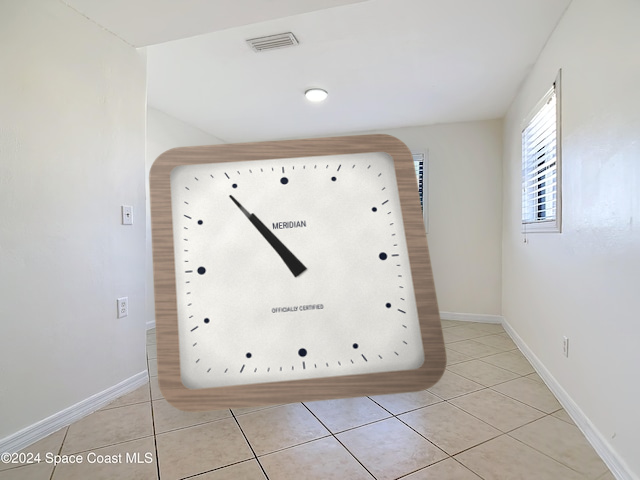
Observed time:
h=10 m=54
